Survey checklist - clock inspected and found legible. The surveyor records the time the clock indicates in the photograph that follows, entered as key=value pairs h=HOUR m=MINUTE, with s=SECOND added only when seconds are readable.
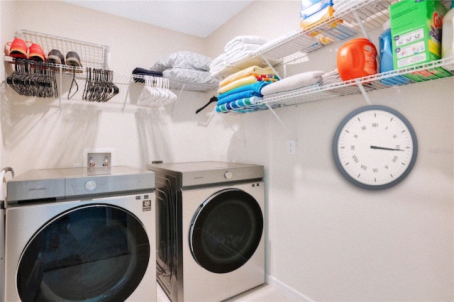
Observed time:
h=3 m=16
